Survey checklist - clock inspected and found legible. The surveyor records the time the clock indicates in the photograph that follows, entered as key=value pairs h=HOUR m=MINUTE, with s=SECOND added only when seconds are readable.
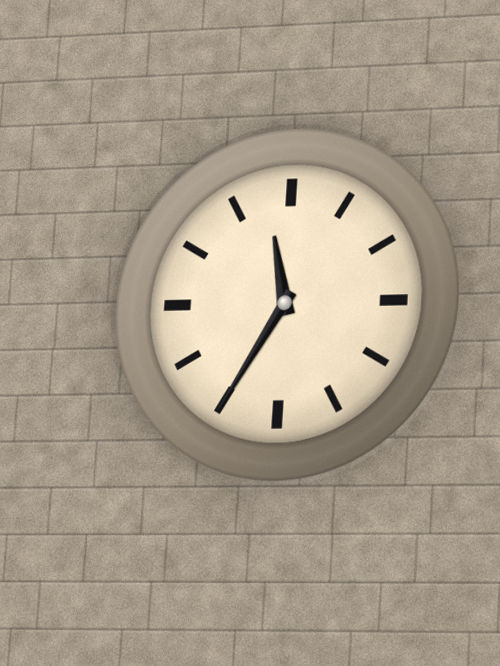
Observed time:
h=11 m=35
